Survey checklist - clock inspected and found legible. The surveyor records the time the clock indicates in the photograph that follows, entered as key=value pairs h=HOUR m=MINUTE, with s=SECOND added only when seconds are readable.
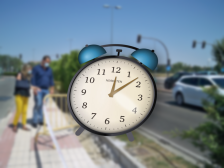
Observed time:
h=12 m=8
